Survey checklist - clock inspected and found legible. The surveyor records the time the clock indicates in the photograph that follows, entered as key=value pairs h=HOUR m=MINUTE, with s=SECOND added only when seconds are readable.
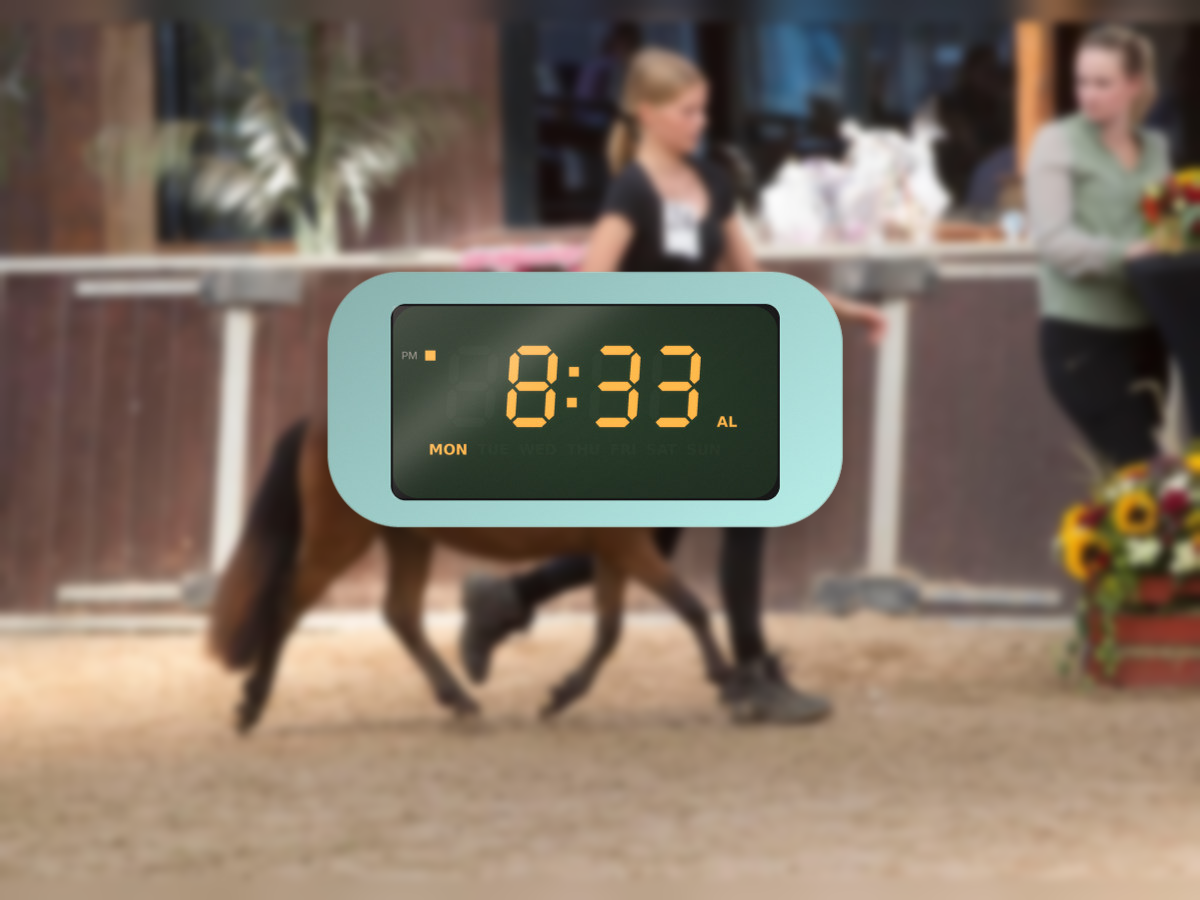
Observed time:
h=8 m=33
